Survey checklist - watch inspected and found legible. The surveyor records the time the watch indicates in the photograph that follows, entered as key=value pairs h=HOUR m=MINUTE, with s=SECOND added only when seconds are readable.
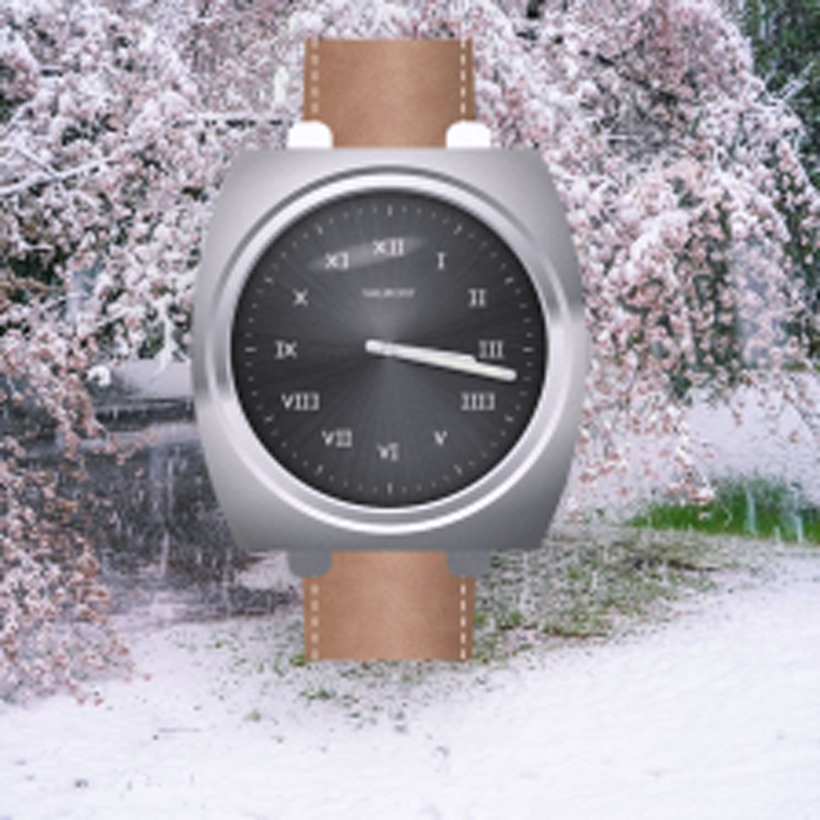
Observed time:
h=3 m=17
